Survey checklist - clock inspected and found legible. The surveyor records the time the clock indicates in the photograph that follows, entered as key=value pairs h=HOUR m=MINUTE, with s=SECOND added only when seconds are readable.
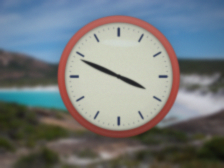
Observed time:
h=3 m=49
